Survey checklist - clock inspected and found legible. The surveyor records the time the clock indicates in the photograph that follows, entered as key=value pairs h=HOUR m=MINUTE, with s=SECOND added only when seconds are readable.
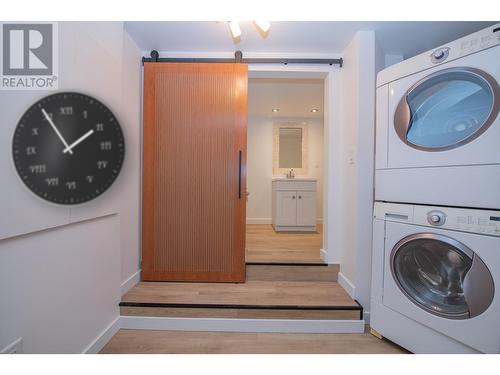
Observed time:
h=1 m=55
